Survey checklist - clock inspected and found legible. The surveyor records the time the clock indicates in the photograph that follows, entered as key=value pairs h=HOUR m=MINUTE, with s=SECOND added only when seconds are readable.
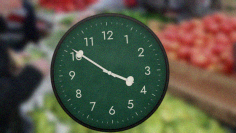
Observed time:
h=3 m=51
